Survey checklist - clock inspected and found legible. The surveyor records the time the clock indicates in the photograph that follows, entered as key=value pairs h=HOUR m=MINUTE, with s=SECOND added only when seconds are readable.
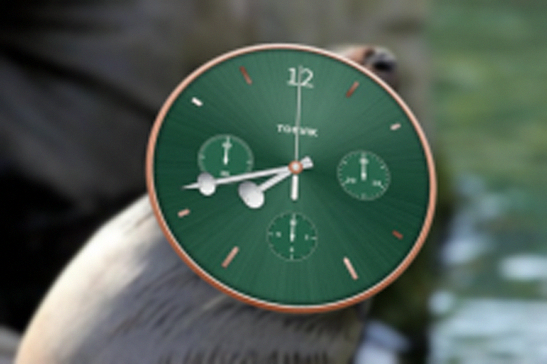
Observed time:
h=7 m=42
